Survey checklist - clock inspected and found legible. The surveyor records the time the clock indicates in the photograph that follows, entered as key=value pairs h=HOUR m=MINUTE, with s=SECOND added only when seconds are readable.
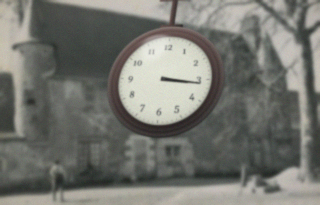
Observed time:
h=3 m=16
